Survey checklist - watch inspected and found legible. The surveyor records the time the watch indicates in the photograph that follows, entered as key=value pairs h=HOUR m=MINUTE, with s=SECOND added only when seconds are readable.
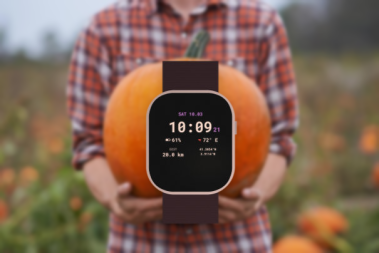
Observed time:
h=10 m=9
